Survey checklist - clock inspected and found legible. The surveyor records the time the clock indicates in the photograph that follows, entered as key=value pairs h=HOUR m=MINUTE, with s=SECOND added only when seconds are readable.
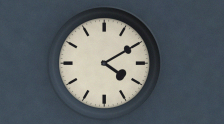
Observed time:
h=4 m=10
